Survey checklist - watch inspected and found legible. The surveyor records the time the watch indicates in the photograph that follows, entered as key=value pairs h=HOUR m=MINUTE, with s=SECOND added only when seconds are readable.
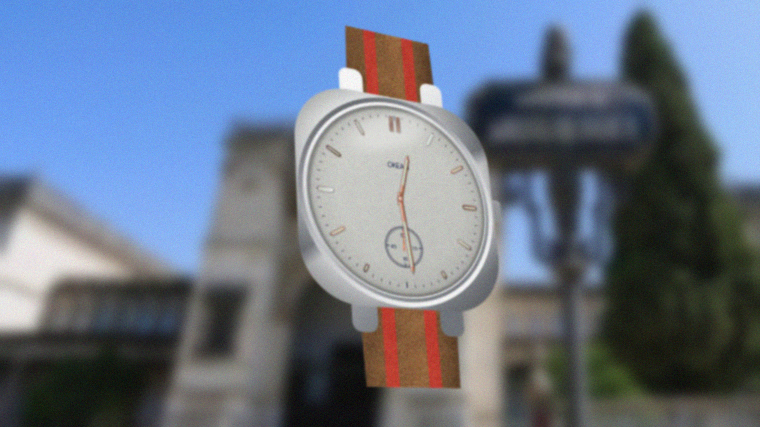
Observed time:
h=12 m=29
